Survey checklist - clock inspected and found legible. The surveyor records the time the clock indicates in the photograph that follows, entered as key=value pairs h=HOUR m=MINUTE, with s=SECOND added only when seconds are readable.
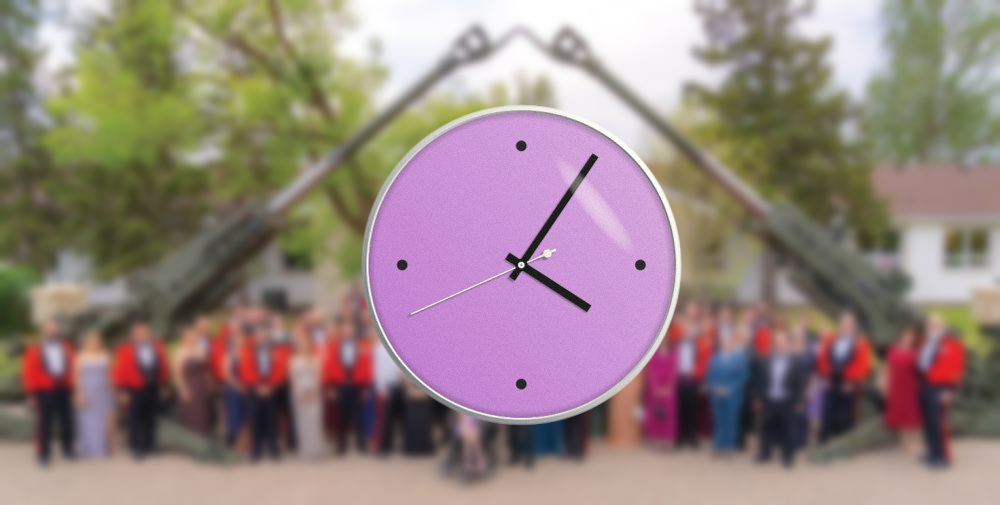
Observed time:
h=4 m=5 s=41
